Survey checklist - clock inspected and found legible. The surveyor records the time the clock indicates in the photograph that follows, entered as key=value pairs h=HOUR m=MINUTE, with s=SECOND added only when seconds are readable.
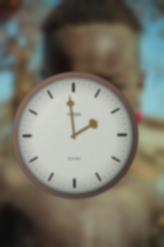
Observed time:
h=1 m=59
